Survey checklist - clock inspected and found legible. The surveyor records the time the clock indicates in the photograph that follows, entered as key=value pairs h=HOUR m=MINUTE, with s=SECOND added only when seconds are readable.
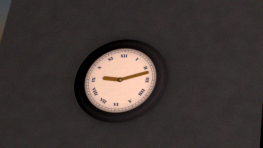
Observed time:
h=9 m=12
